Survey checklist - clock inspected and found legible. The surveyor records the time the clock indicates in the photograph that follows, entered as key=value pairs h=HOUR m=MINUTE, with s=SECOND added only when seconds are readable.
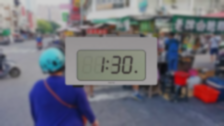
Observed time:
h=1 m=30
